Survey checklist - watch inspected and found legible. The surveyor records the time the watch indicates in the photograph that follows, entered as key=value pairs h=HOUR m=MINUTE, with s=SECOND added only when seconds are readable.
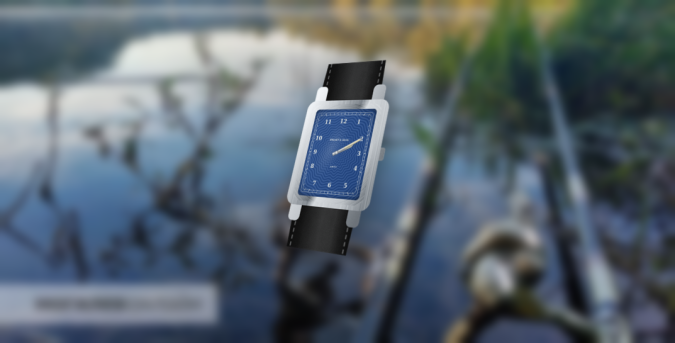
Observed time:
h=2 m=10
